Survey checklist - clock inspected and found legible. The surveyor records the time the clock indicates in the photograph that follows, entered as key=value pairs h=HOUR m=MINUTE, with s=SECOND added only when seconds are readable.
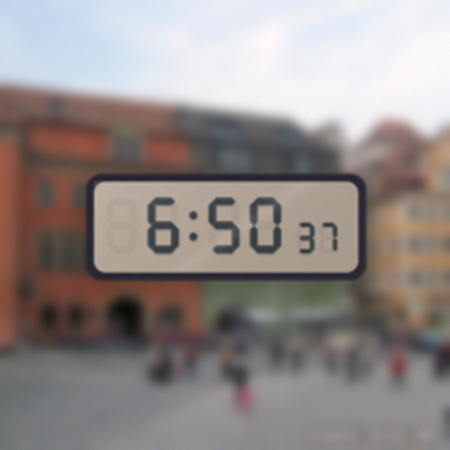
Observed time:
h=6 m=50 s=37
